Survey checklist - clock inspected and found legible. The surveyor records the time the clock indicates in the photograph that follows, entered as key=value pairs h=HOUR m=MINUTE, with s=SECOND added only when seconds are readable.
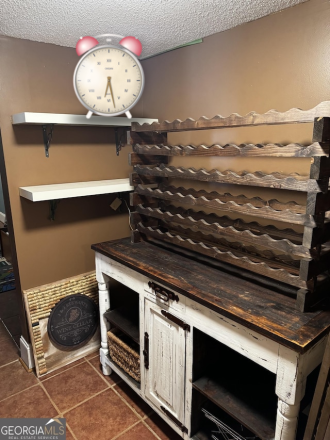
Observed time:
h=6 m=28
